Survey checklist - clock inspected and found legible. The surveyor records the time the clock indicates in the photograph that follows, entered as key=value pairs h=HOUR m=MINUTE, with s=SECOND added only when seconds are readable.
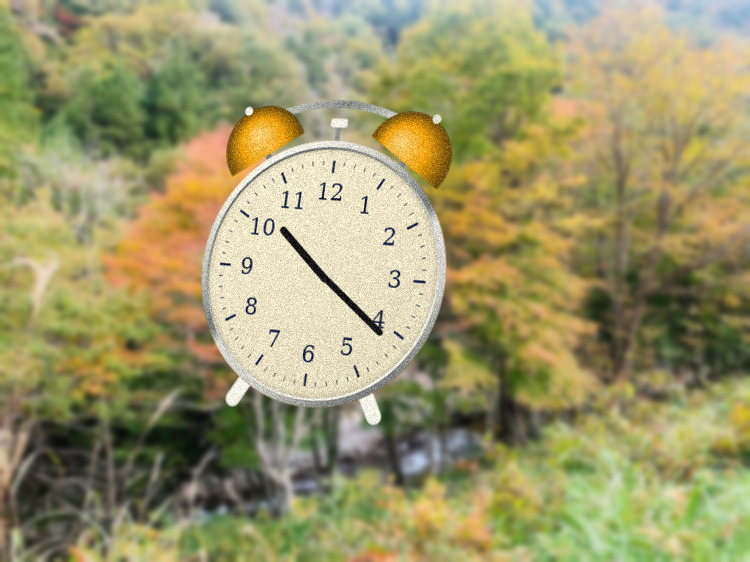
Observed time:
h=10 m=21
